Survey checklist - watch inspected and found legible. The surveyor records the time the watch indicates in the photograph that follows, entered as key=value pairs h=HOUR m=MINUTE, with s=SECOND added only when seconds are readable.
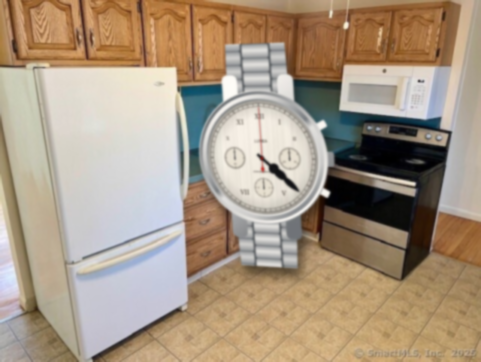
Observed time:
h=4 m=22
